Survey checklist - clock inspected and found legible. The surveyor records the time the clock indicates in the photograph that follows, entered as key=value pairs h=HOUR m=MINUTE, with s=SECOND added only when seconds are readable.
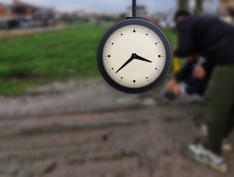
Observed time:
h=3 m=38
